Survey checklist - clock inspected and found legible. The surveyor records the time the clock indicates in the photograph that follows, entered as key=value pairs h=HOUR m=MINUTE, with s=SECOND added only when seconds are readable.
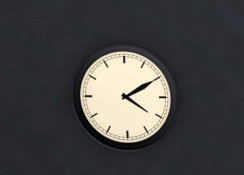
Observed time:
h=4 m=10
